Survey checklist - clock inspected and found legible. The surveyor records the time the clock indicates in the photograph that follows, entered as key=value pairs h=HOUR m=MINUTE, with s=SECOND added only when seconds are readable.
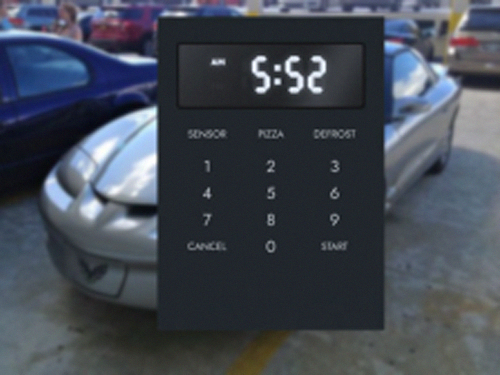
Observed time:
h=5 m=52
